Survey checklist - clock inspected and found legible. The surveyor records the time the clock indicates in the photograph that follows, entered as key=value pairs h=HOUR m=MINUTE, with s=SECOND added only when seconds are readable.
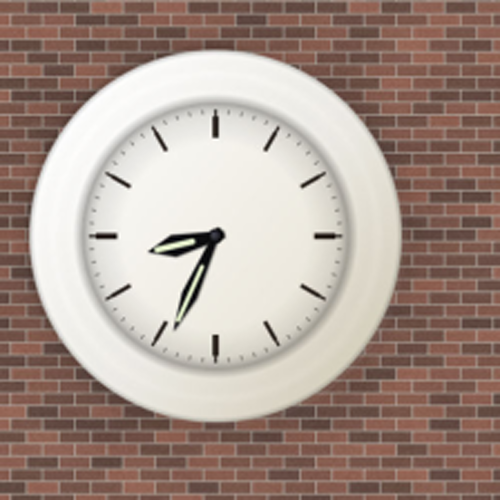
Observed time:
h=8 m=34
